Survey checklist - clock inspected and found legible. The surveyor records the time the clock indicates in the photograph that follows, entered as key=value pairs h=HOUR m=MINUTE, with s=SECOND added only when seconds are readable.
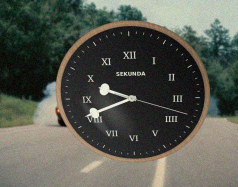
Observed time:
h=9 m=41 s=18
